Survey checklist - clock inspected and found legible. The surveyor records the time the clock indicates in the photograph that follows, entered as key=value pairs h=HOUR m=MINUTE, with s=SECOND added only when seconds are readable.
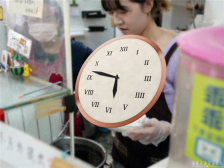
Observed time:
h=5 m=47
